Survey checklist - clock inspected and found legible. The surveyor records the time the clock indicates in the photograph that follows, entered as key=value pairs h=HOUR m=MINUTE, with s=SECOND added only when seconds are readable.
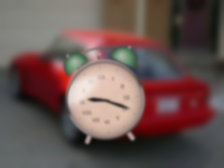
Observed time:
h=9 m=19
